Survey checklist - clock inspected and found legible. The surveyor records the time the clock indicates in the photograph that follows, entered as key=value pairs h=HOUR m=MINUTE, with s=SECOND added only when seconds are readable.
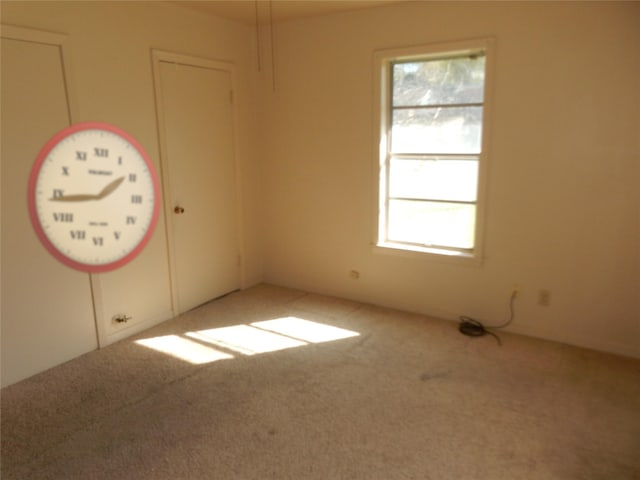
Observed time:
h=1 m=44
